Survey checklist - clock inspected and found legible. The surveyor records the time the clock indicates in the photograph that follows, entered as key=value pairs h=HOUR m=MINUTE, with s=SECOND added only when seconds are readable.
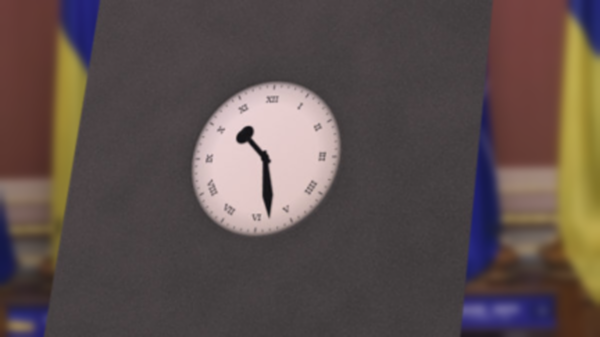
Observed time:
h=10 m=28
